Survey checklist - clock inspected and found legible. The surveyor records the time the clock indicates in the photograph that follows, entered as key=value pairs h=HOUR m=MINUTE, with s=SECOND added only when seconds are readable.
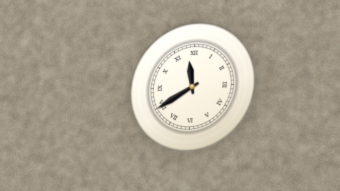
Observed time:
h=11 m=40
